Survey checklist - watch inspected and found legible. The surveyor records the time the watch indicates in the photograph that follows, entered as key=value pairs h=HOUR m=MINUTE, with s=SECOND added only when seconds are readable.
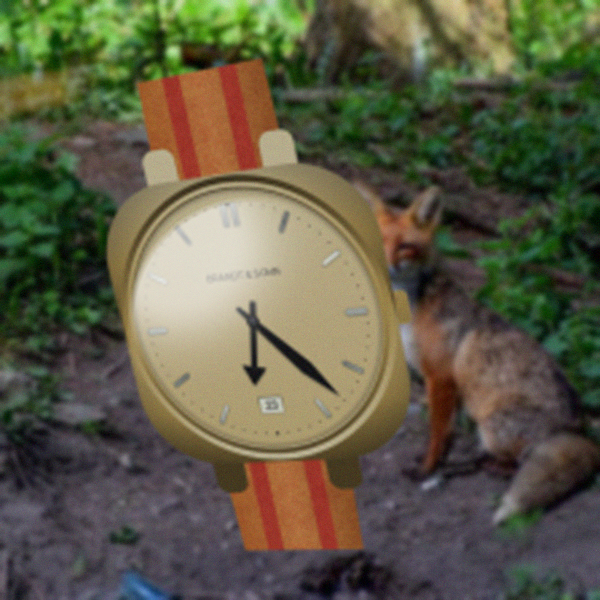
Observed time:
h=6 m=23
